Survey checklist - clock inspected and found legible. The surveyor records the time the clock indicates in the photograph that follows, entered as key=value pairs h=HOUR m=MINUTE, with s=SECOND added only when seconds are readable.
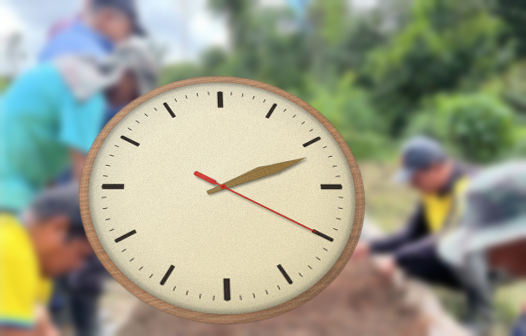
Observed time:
h=2 m=11 s=20
